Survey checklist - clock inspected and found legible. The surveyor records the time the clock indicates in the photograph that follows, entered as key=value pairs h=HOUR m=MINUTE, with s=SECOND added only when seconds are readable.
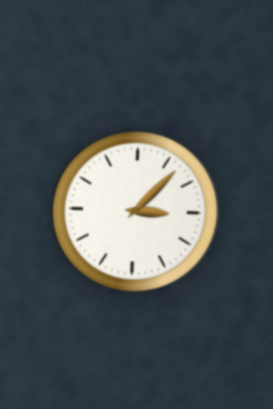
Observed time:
h=3 m=7
